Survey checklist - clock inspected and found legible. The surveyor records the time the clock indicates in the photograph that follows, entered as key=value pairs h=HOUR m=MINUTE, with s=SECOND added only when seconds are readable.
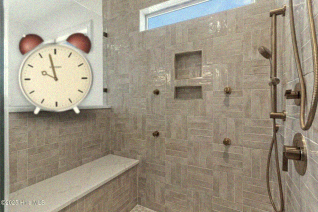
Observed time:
h=9 m=58
